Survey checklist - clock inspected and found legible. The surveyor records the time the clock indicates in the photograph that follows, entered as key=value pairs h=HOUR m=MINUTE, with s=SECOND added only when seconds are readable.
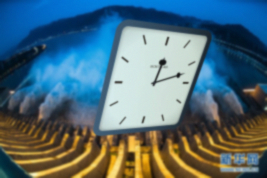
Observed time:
h=12 m=12
